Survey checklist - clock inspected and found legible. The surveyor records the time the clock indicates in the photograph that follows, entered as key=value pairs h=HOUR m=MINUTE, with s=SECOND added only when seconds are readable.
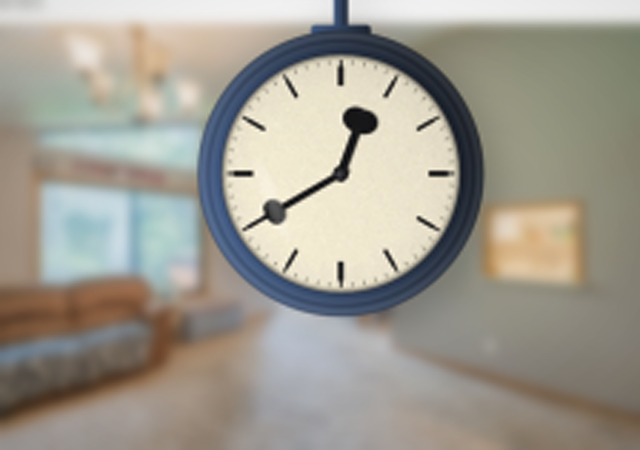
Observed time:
h=12 m=40
